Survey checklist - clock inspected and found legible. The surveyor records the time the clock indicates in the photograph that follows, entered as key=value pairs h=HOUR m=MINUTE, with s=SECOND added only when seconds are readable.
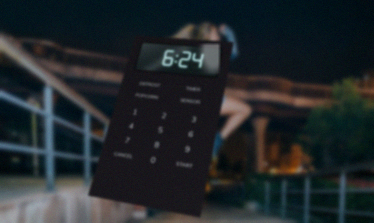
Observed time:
h=6 m=24
